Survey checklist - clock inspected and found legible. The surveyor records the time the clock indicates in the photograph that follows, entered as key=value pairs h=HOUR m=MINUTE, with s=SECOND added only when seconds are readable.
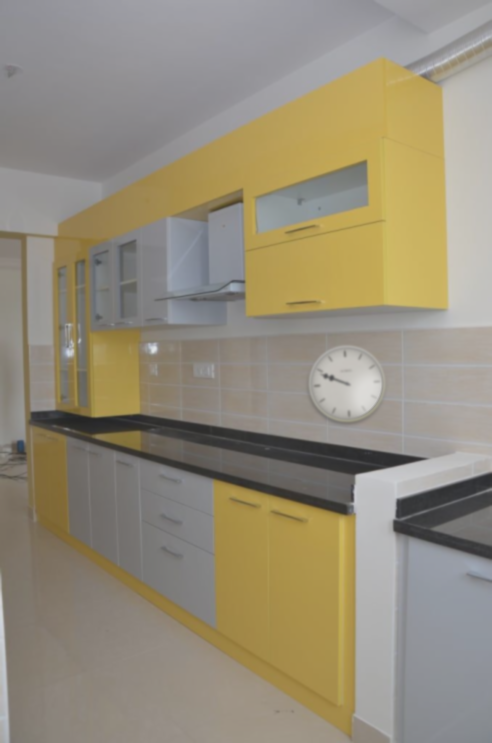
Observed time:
h=9 m=49
